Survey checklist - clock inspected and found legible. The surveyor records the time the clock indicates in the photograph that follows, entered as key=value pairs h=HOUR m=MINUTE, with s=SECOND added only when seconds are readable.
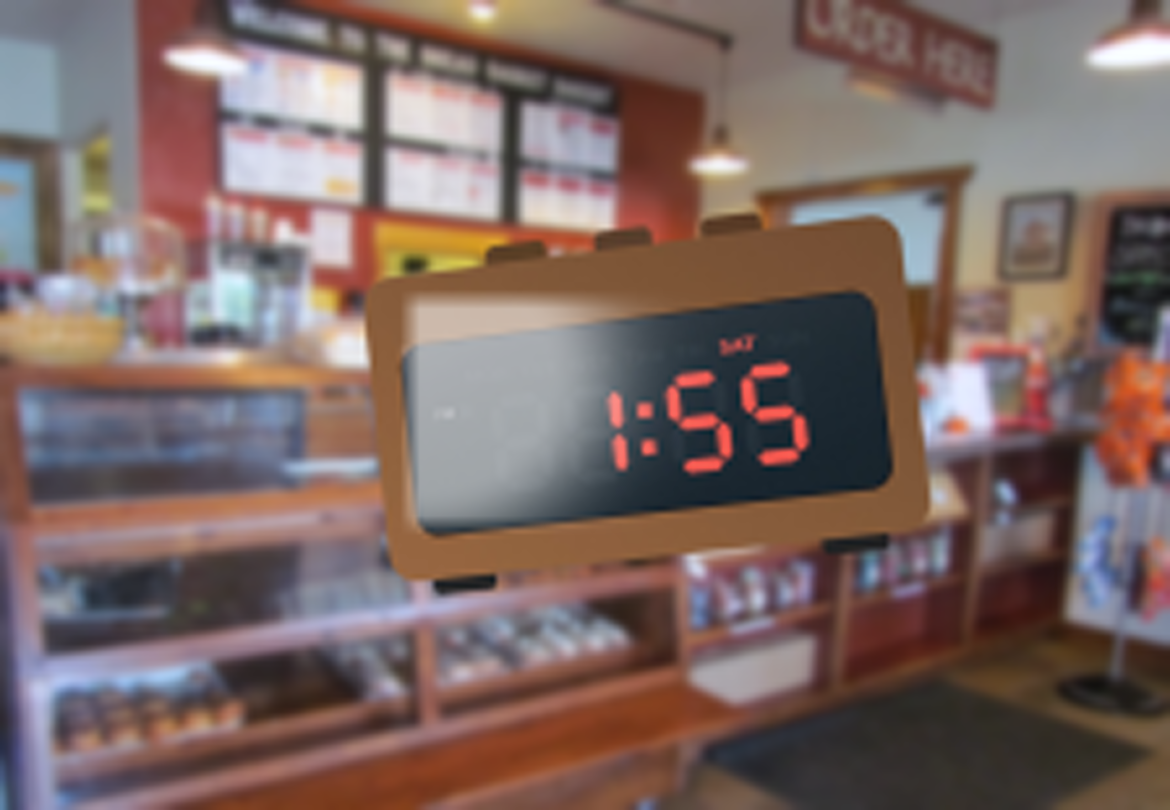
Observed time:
h=1 m=55
